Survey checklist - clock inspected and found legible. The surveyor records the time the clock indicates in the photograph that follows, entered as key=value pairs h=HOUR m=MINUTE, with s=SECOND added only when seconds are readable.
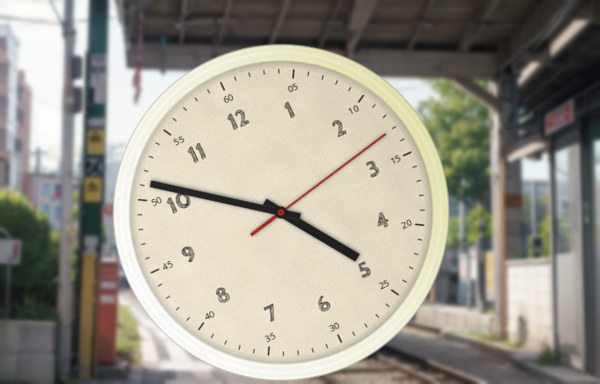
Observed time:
h=4 m=51 s=13
